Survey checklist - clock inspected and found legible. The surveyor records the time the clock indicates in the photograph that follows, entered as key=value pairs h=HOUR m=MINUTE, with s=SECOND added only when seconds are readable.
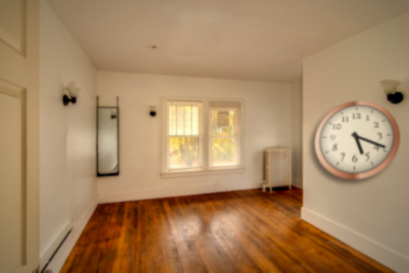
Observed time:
h=5 m=19
